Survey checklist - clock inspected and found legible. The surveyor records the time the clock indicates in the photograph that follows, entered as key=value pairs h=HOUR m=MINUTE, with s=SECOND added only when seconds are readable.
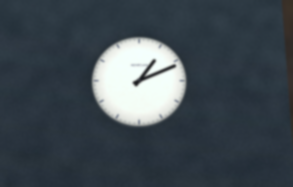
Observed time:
h=1 m=11
